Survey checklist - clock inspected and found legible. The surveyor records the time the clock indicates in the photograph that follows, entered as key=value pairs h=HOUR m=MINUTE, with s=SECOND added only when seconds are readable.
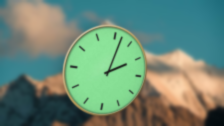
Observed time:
h=2 m=2
